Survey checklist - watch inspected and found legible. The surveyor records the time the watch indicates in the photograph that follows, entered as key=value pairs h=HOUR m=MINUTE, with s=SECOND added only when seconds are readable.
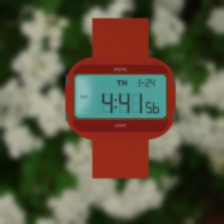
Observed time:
h=4 m=41 s=56
